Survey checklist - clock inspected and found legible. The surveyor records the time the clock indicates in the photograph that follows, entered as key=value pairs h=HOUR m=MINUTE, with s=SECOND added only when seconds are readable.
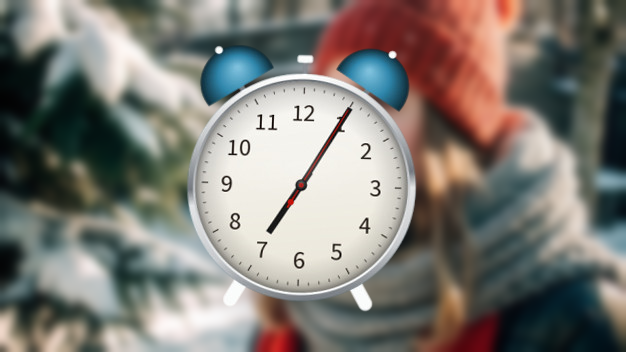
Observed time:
h=7 m=5 s=5
